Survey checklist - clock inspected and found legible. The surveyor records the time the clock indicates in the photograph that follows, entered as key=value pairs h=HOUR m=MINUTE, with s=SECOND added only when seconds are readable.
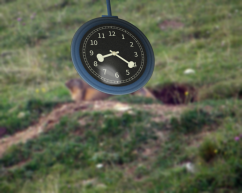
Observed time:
h=8 m=21
